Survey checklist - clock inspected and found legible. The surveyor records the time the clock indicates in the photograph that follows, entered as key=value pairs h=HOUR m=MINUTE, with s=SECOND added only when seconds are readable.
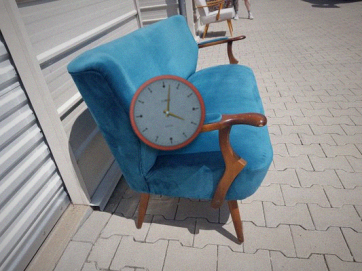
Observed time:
h=4 m=2
